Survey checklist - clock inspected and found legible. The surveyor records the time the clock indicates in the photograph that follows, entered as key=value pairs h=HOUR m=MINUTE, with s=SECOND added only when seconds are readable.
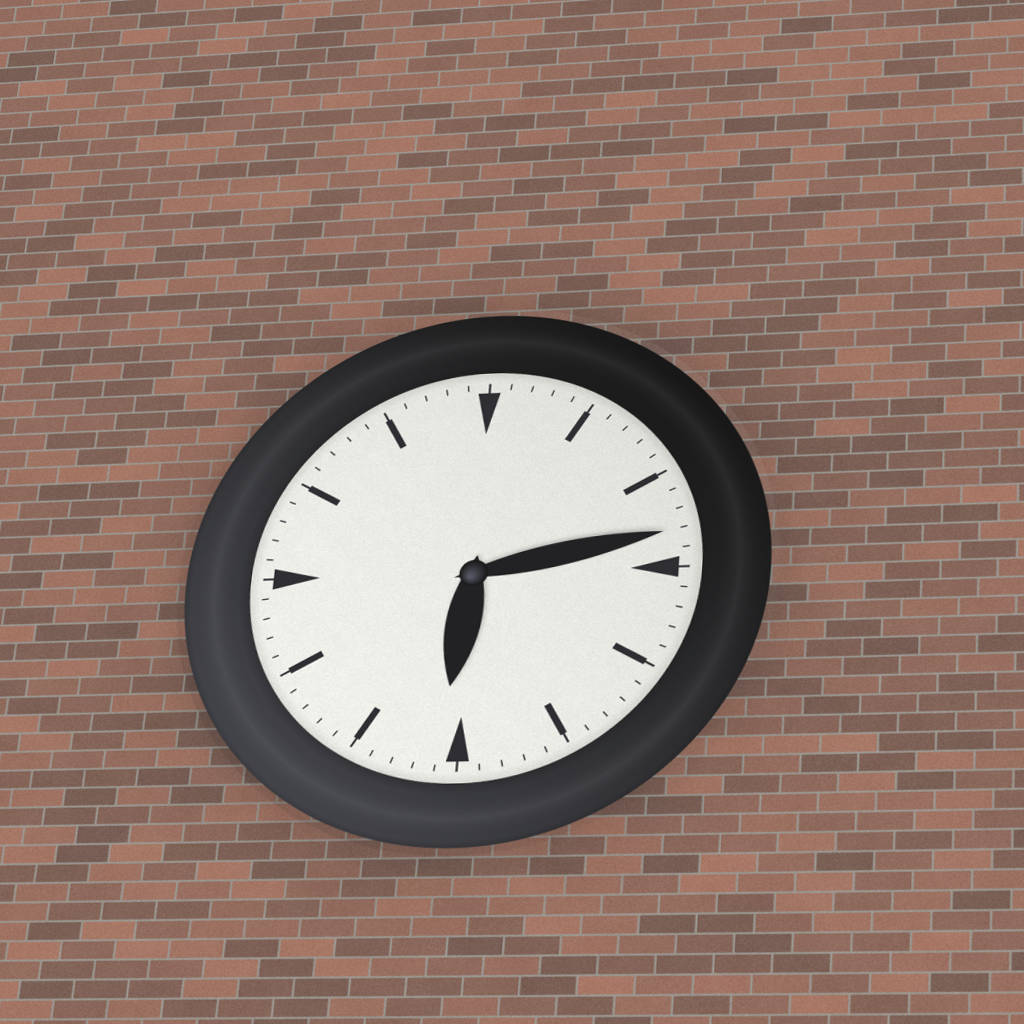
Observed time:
h=6 m=13
